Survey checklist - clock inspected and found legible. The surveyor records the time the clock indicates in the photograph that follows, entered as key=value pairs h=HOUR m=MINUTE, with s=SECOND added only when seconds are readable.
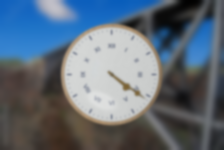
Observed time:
h=4 m=21
